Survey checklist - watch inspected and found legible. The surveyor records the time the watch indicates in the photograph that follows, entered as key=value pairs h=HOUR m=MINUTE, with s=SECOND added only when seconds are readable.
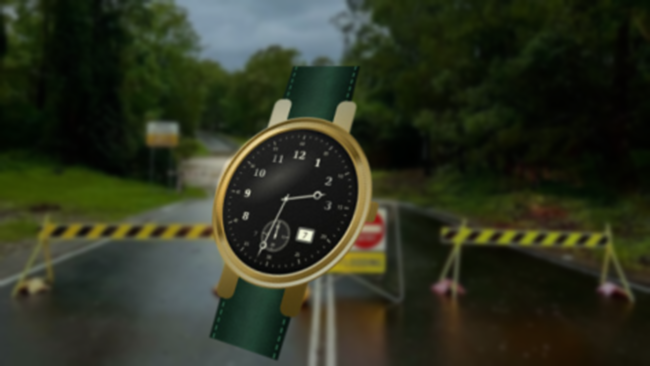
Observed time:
h=2 m=32
